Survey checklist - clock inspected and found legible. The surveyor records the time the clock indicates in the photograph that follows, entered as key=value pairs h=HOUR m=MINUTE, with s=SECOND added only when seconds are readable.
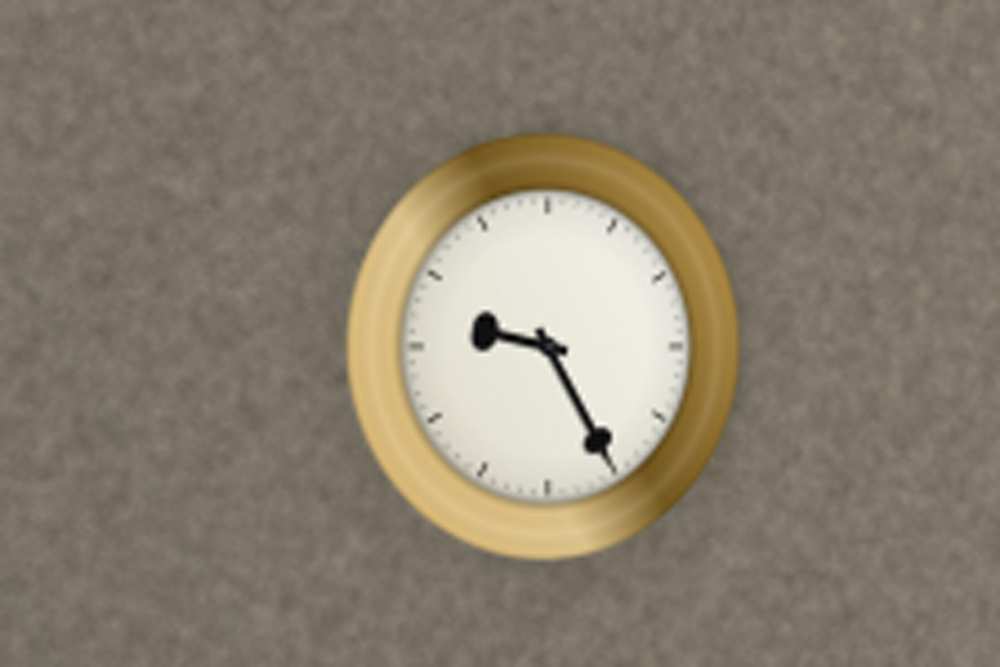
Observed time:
h=9 m=25
